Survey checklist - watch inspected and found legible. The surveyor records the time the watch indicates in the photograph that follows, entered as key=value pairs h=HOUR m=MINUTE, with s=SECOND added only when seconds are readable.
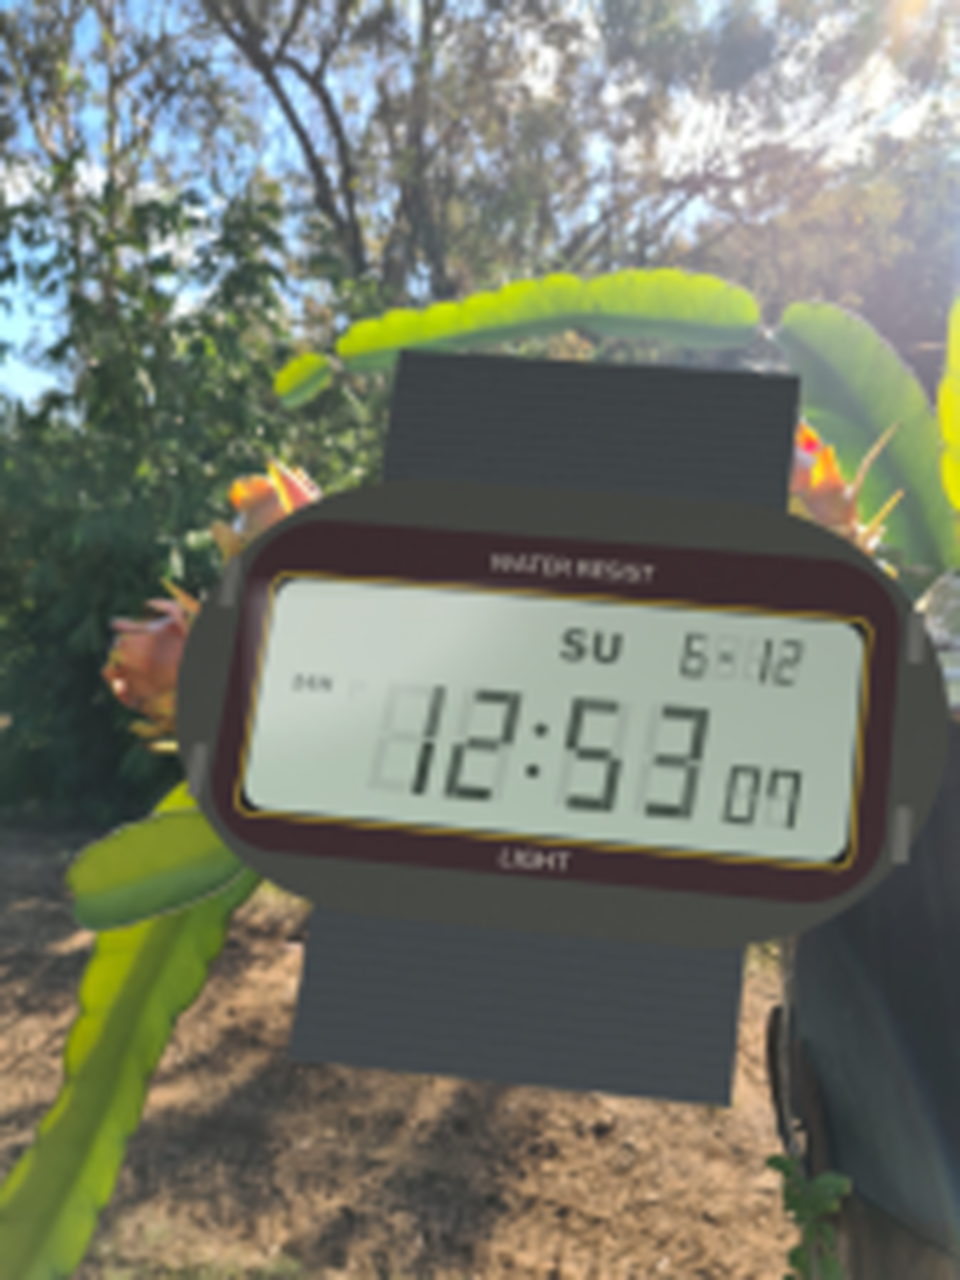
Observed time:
h=12 m=53 s=7
